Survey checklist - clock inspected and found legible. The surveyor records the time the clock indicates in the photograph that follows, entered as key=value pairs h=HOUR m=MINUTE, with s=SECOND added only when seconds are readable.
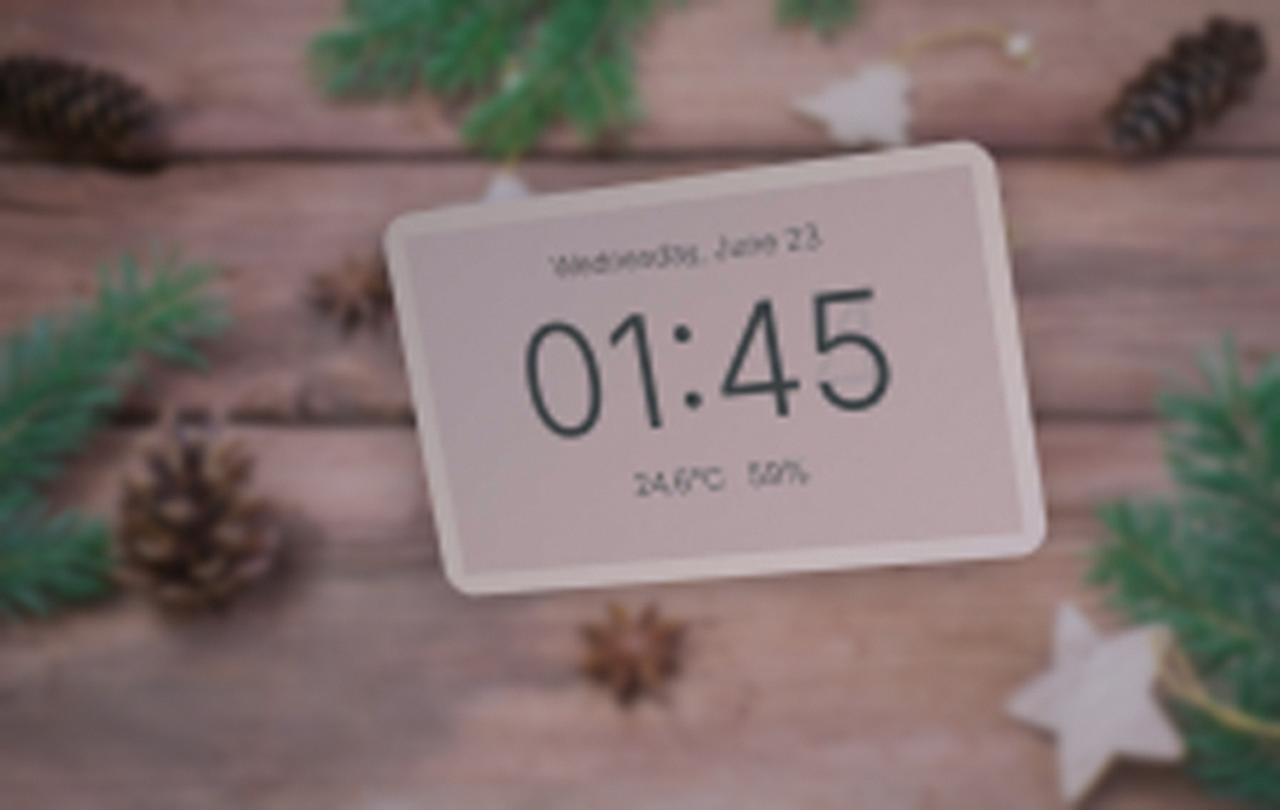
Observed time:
h=1 m=45
